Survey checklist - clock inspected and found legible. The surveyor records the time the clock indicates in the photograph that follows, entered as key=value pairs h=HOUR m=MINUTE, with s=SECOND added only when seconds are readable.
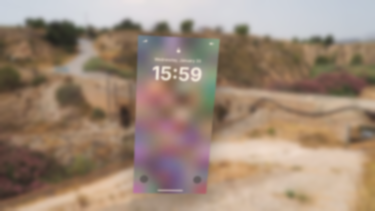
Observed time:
h=15 m=59
